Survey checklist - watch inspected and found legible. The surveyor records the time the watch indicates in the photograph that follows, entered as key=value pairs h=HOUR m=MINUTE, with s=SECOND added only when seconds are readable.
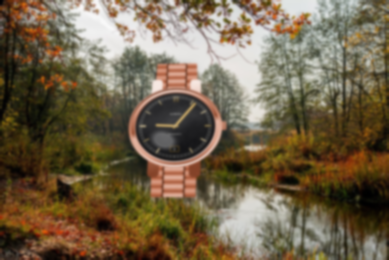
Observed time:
h=9 m=6
